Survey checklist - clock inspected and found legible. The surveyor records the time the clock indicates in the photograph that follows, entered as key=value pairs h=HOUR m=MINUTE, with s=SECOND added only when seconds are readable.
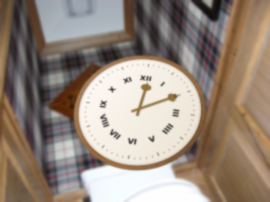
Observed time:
h=12 m=10
